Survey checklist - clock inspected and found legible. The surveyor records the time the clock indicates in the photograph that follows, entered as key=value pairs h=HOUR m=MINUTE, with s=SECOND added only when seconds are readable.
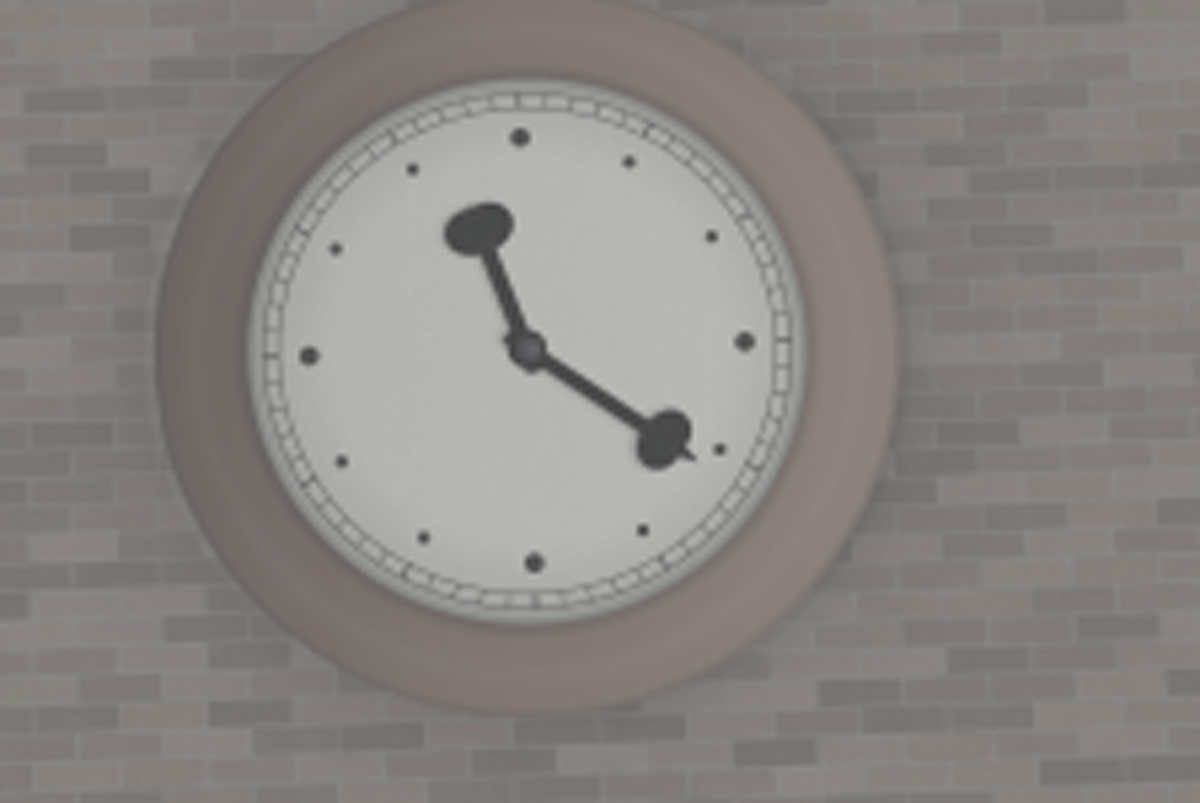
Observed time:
h=11 m=21
